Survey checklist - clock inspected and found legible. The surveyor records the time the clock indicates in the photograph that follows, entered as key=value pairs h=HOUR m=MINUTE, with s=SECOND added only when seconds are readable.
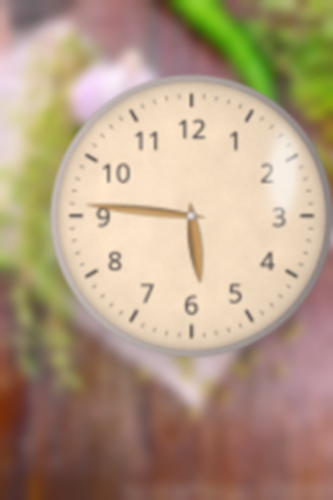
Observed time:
h=5 m=46
